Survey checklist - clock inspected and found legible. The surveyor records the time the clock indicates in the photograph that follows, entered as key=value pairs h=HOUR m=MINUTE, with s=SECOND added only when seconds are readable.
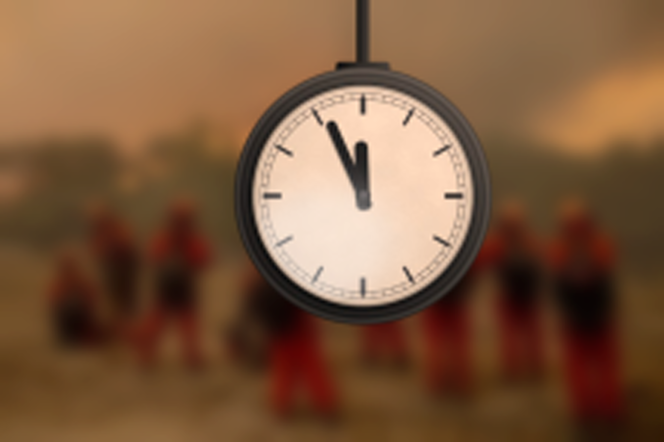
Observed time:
h=11 m=56
